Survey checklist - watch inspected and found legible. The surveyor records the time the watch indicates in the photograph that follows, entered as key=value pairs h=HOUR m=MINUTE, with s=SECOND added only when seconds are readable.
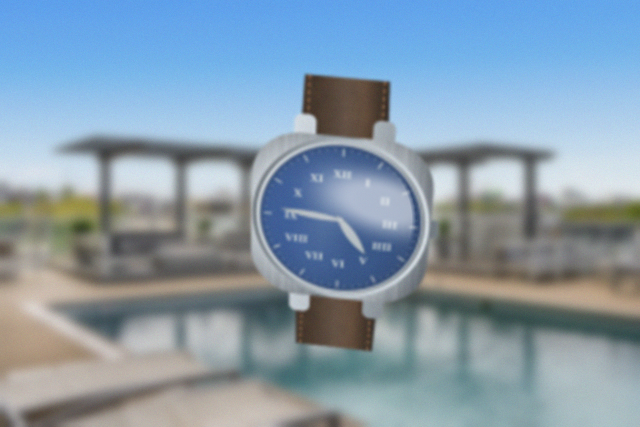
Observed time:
h=4 m=46
